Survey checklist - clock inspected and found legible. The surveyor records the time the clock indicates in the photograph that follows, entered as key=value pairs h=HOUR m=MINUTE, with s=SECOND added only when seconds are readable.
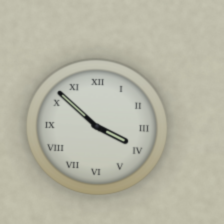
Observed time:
h=3 m=52
